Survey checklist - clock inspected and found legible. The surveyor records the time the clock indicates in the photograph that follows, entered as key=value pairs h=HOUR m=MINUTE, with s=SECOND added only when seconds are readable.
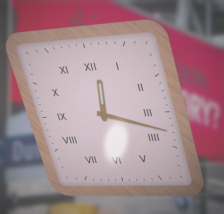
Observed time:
h=12 m=18
